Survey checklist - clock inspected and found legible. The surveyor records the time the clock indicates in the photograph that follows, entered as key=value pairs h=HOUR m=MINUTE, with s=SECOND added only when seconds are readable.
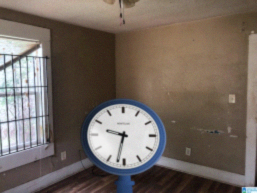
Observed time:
h=9 m=32
